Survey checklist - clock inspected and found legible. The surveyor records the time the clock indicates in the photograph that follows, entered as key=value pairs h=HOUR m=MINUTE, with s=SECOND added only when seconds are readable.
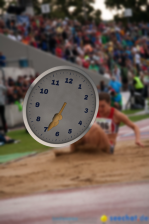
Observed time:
h=6 m=34
